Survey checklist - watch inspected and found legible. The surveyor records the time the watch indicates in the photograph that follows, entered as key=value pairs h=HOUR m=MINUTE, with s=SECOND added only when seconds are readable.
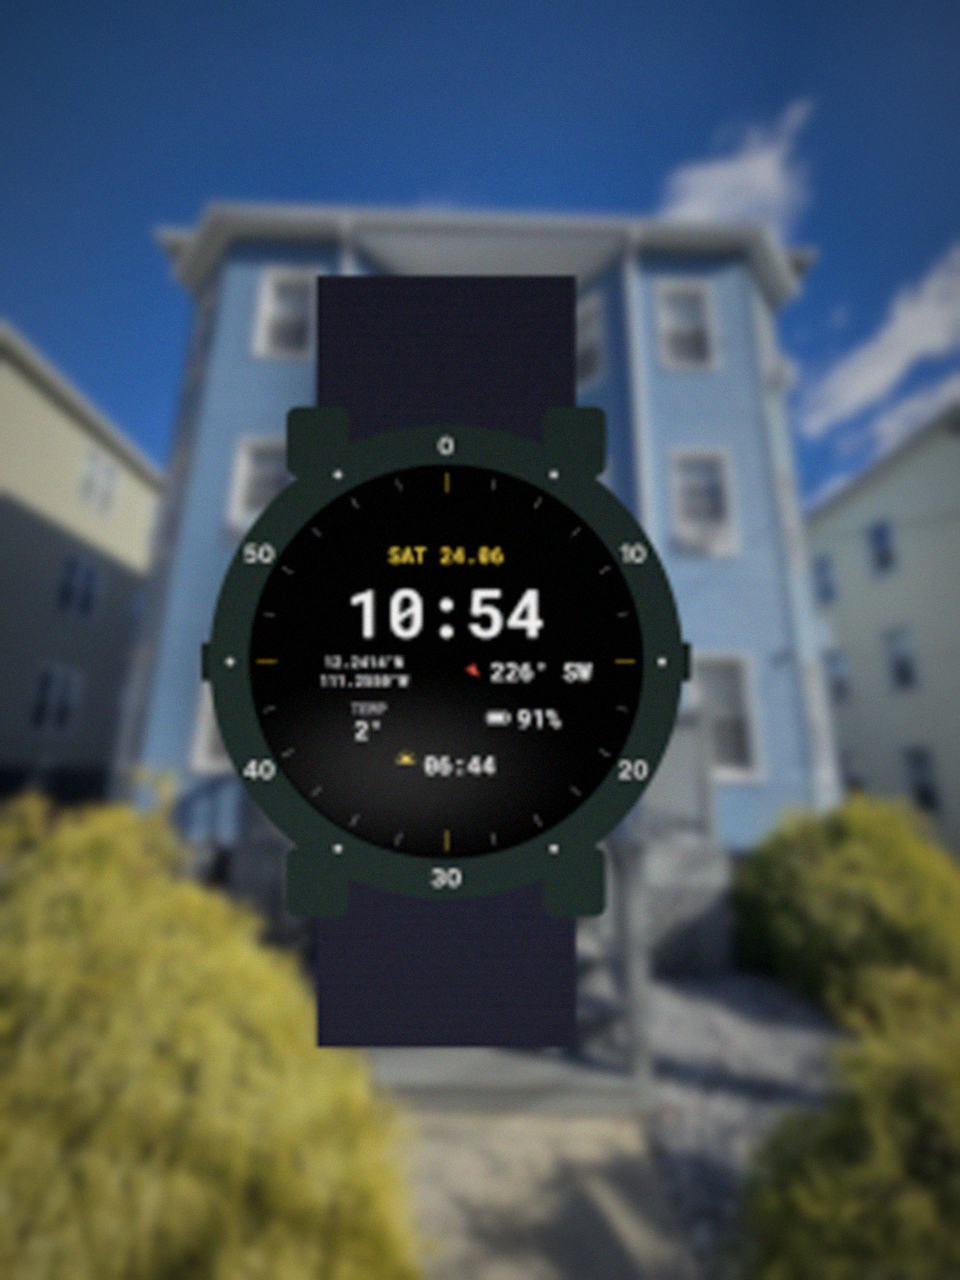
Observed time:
h=10 m=54
